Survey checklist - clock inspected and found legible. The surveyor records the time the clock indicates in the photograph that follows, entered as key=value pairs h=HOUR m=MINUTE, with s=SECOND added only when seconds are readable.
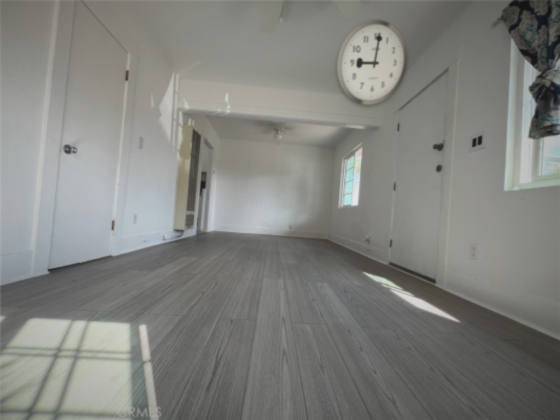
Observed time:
h=9 m=1
